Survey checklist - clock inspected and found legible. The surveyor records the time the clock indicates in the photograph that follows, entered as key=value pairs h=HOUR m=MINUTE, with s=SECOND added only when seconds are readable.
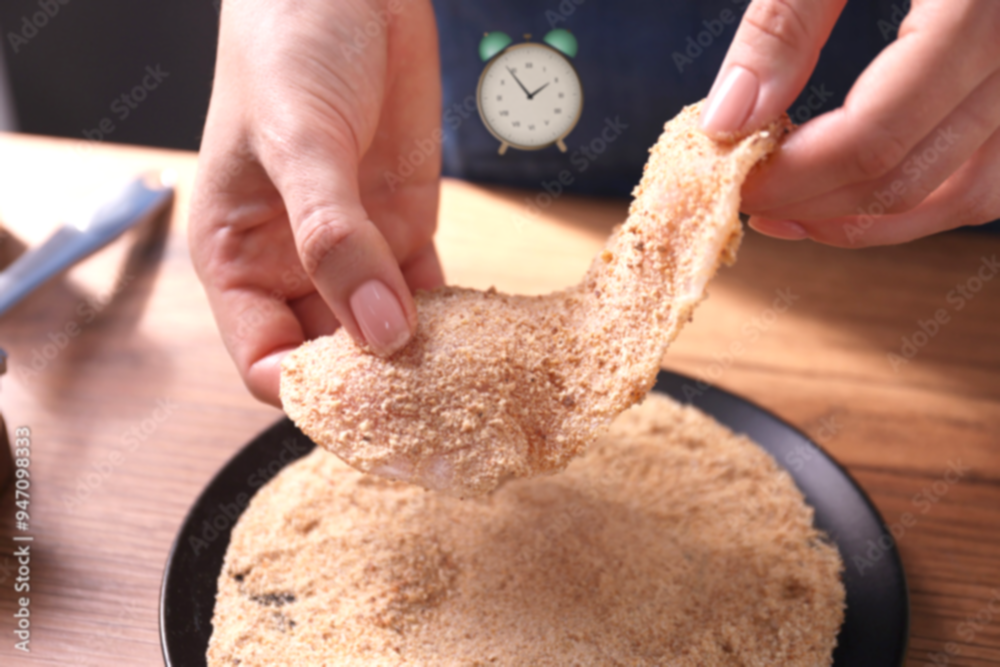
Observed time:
h=1 m=54
